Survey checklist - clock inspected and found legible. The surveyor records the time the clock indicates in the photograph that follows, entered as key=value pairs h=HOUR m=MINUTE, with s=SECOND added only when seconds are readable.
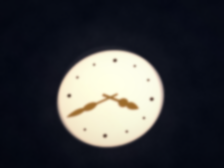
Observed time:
h=3 m=40
